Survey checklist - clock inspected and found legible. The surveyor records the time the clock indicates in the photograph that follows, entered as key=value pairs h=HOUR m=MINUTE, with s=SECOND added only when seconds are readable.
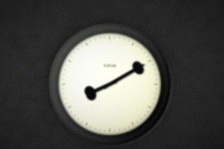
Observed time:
h=8 m=10
